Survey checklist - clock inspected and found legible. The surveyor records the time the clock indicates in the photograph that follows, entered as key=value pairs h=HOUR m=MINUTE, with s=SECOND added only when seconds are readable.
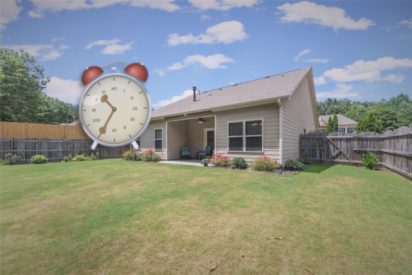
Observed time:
h=10 m=35
